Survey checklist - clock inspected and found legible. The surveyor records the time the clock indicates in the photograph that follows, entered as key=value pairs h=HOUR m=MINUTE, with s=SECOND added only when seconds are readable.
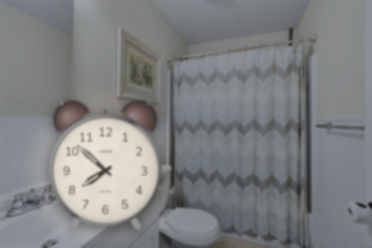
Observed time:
h=7 m=52
